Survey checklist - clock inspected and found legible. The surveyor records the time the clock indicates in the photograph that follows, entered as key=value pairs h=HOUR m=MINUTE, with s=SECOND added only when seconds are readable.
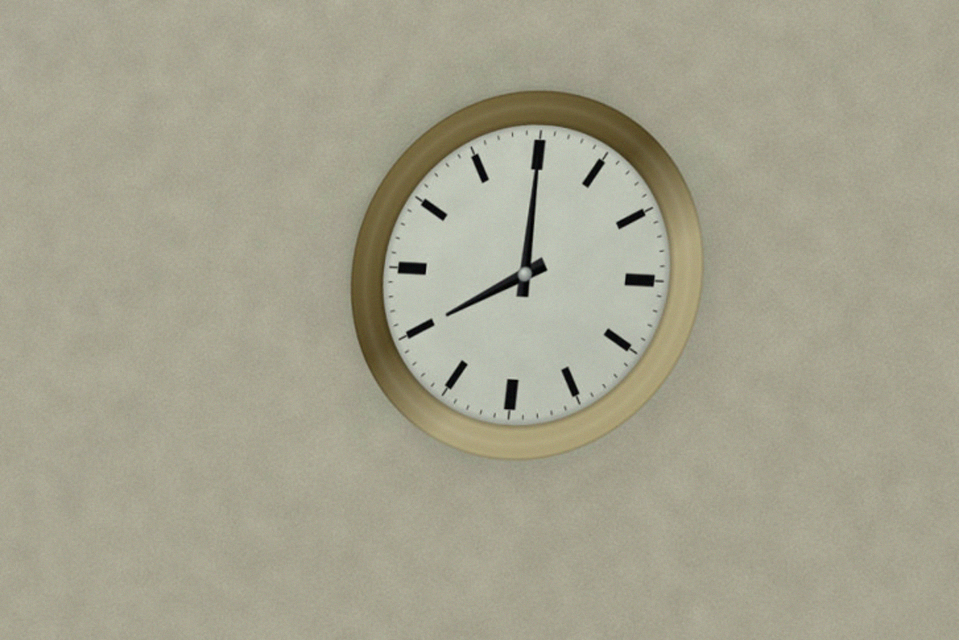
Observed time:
h=8 m=0
